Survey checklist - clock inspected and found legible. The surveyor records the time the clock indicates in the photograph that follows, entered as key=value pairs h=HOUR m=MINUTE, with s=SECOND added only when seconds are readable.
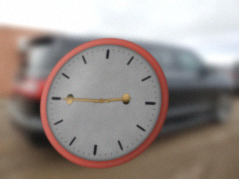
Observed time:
h=2 m=45
